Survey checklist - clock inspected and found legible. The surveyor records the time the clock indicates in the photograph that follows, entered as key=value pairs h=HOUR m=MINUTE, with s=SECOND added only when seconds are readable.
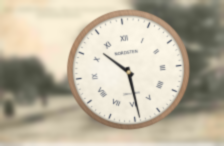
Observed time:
h=10 m=29
